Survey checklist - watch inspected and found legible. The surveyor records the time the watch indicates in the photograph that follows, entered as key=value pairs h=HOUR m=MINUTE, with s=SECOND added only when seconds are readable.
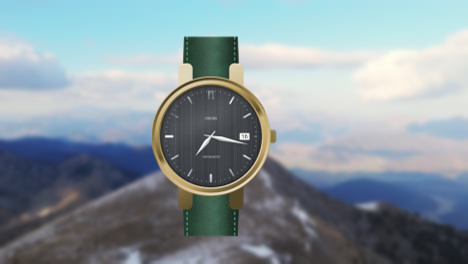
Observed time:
h=7 m=17
